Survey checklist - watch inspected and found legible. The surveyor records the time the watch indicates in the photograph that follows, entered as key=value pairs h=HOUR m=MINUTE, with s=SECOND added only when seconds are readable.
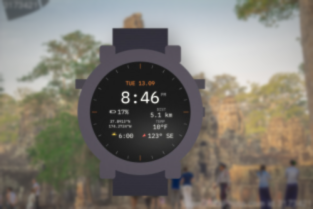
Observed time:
h=8 m=46
